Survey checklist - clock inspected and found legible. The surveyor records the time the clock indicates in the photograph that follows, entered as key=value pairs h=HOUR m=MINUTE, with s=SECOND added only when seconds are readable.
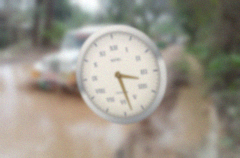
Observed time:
h=3 m=28
